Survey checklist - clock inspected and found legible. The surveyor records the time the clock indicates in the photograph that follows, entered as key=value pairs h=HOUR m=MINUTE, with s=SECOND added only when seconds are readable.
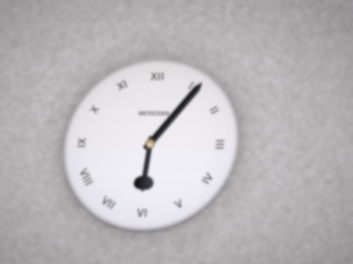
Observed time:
h=6 m=6
